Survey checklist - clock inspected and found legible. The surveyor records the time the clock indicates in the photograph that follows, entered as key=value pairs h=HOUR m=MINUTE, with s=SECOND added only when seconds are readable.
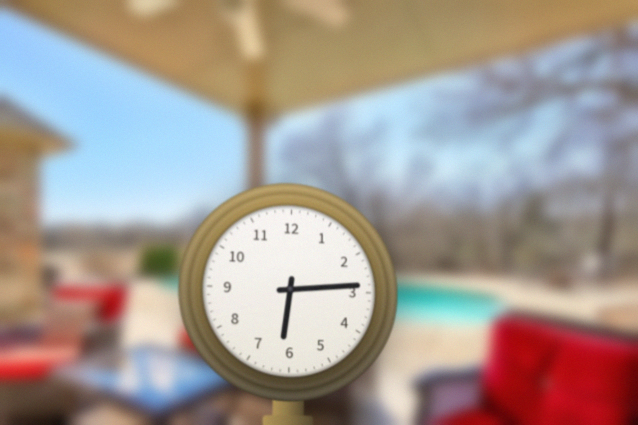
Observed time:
h=6 m=14
